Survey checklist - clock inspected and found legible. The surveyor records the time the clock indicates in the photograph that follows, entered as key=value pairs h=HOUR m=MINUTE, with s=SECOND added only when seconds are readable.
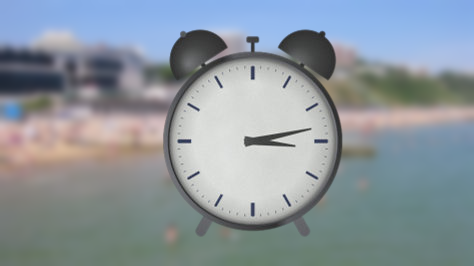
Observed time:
h=3 m=13
